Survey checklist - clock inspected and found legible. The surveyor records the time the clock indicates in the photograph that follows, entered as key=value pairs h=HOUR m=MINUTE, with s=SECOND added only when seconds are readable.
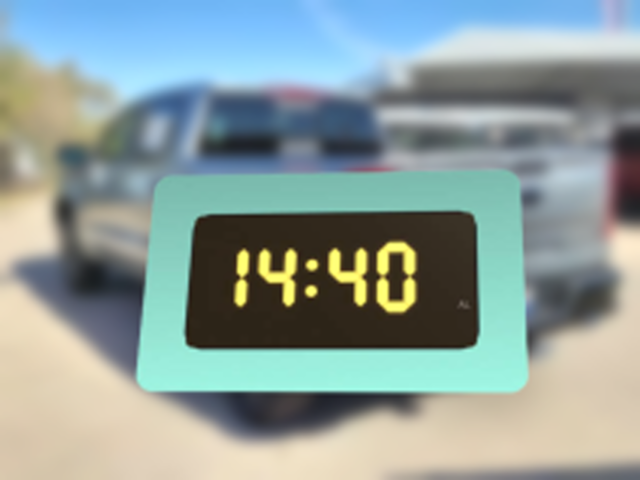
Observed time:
h=14 m=40
